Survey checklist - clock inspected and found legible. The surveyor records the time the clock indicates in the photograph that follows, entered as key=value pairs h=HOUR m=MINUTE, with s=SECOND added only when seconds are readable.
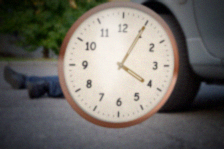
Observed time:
h=4 m=5
